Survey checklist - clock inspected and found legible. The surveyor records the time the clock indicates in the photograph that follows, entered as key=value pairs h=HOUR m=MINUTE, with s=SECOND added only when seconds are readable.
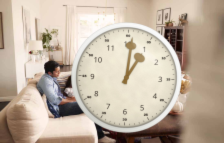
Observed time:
h=1 m=1
